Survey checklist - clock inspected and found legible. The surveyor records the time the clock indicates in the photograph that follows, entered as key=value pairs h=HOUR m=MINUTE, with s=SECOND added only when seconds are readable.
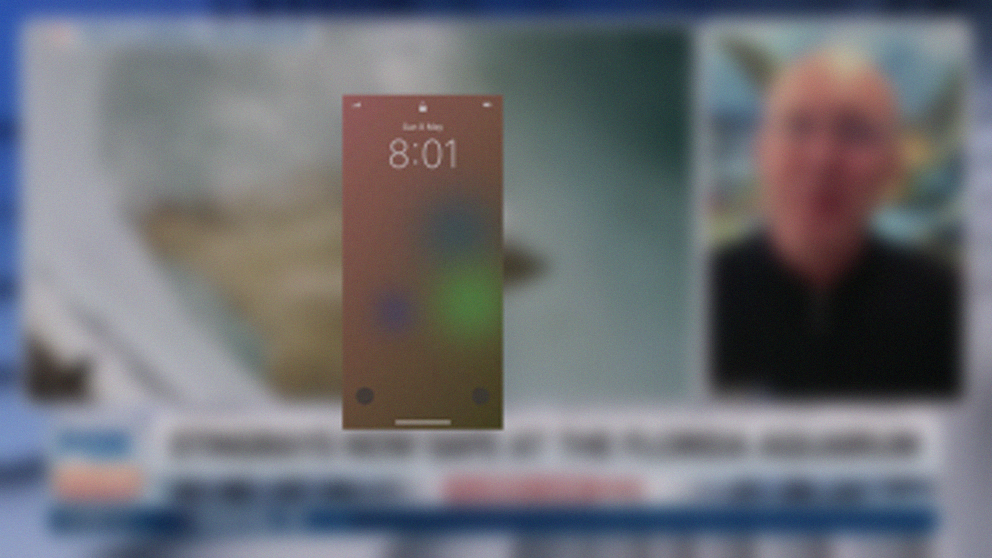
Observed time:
h=8 m=1
